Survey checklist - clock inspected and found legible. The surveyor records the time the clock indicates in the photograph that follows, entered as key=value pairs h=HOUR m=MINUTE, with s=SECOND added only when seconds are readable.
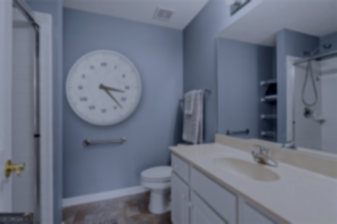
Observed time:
h=3 m=23
